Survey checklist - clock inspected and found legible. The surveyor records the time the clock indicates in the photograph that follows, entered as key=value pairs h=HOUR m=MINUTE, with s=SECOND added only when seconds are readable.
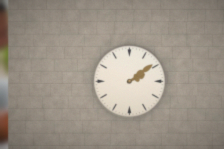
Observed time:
h=2 m=9
